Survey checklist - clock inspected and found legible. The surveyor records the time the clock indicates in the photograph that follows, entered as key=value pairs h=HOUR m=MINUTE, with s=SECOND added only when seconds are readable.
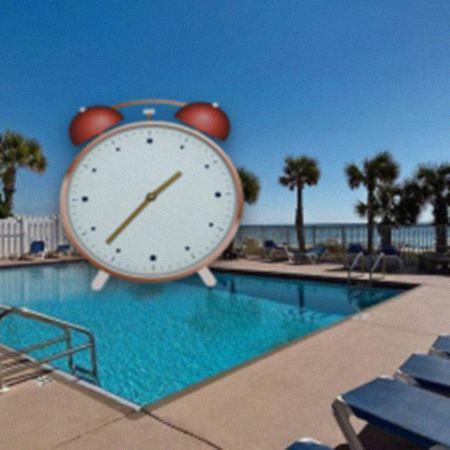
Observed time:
h=1 m=37
